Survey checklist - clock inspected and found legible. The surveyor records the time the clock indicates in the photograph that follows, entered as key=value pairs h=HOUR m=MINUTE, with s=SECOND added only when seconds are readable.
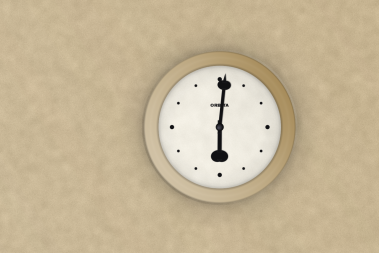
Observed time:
h=6 m=1
